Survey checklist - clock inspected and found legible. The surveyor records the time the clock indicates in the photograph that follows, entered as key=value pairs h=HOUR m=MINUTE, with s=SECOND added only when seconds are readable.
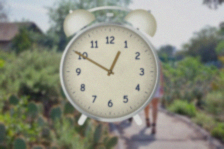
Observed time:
h=12 m=50
